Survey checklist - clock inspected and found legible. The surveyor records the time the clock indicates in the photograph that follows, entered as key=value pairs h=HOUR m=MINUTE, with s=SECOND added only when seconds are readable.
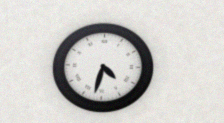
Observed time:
h=4 m=32
